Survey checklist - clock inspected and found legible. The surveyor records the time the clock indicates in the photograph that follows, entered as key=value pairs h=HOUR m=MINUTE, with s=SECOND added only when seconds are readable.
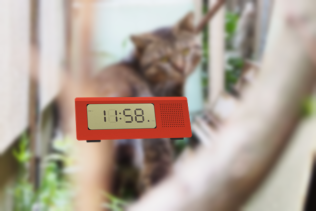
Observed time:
h=11 m=58
